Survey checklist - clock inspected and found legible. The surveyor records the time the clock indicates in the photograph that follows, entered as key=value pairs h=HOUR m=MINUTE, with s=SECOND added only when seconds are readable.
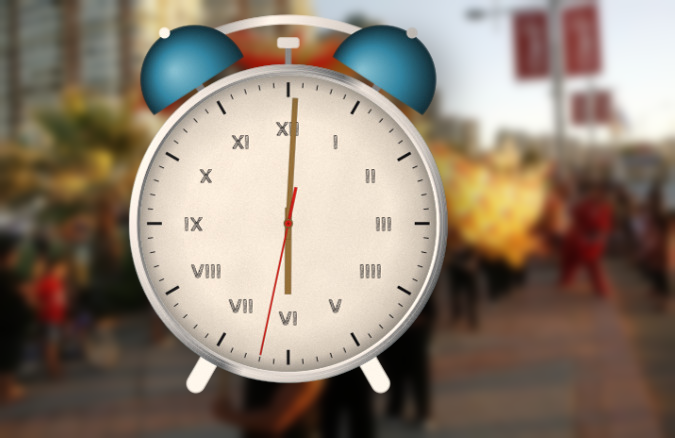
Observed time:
h=6 m=0 s=32
